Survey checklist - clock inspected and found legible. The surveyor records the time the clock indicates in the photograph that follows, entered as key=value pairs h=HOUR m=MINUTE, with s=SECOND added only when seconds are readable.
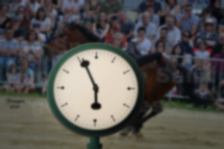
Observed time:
h=5 m=56
